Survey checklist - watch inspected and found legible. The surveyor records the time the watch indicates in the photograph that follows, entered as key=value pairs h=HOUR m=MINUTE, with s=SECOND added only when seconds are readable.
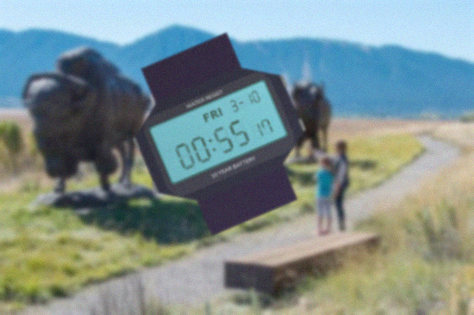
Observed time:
h=0 m=55 s=17
